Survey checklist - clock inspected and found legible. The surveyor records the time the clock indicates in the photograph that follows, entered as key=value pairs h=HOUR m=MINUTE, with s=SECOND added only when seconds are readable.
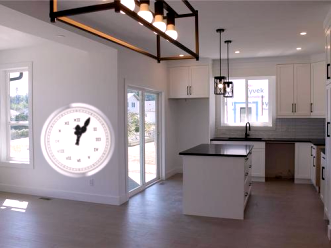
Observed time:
h=12 m=5
